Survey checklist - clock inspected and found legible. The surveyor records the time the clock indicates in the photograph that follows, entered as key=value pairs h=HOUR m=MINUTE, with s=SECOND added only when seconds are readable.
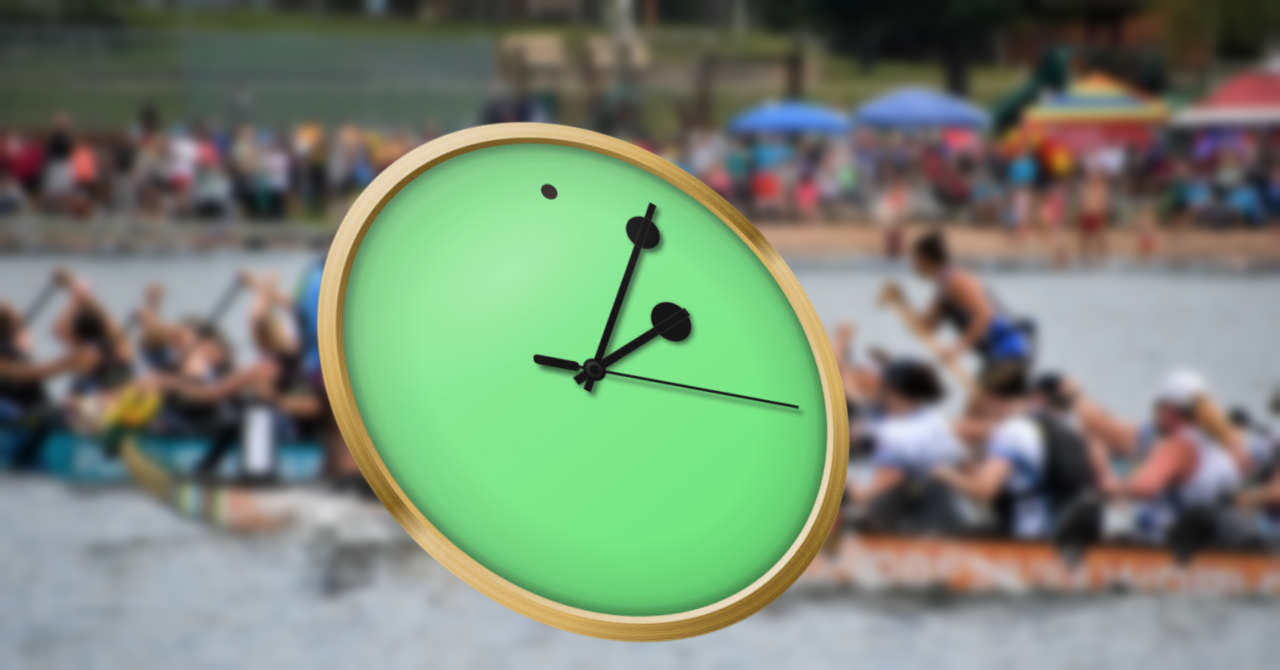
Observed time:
h=2 m=5 s=17
